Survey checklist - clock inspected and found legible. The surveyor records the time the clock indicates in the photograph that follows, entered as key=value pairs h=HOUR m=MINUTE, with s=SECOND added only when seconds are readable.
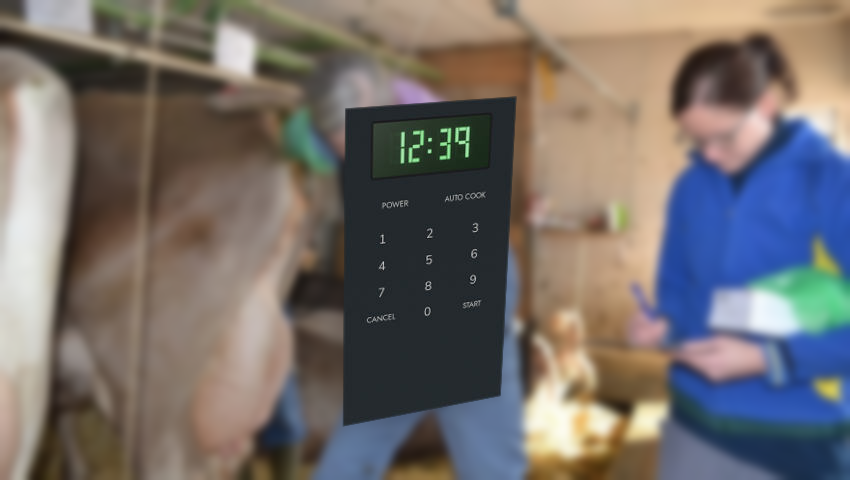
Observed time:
h=12 m=39
